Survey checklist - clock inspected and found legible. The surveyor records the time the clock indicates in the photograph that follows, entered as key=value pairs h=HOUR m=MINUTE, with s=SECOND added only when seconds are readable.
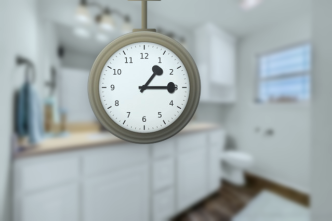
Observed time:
h=1 m=15
